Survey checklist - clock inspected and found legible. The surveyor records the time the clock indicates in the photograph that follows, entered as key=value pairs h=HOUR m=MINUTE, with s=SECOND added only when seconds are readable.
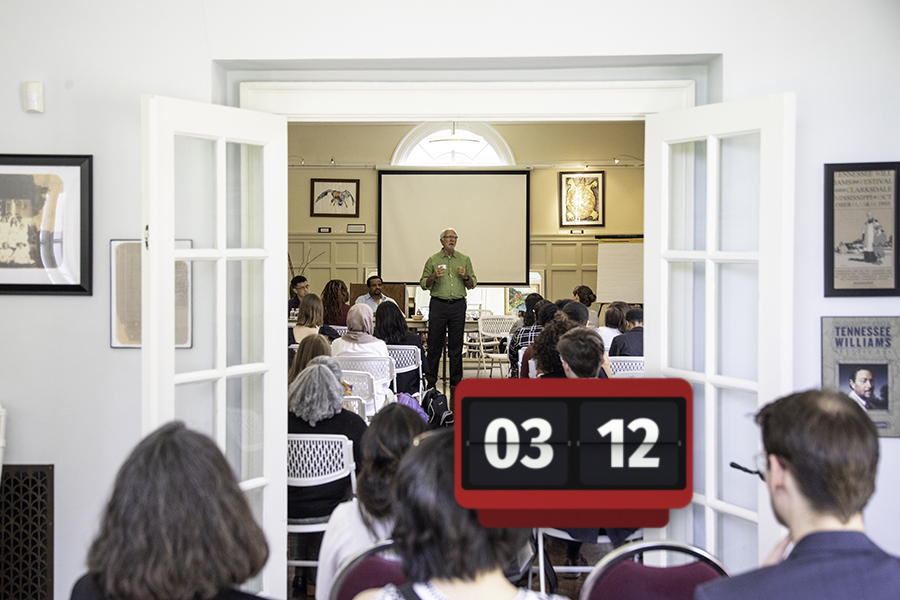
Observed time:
h=3 m=12
